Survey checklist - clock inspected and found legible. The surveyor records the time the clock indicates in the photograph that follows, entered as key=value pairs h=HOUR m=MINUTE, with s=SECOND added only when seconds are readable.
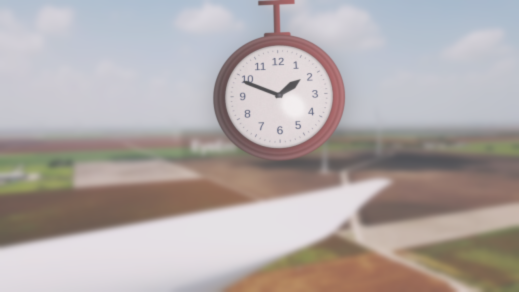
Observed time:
h=1 m=49
